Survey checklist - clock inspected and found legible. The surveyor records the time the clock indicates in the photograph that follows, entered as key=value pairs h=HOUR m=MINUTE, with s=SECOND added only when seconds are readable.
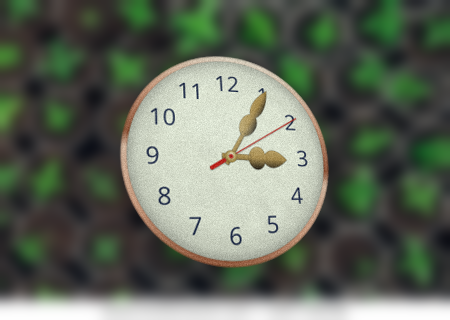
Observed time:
h=3 m=5 s=10
